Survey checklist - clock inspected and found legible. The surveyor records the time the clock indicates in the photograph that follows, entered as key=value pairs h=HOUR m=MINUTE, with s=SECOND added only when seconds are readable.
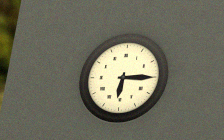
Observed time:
h=6 m=15
